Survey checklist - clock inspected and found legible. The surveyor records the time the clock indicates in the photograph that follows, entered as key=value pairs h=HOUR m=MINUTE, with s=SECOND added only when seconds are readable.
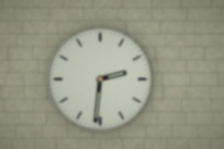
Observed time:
h=2 m=31
